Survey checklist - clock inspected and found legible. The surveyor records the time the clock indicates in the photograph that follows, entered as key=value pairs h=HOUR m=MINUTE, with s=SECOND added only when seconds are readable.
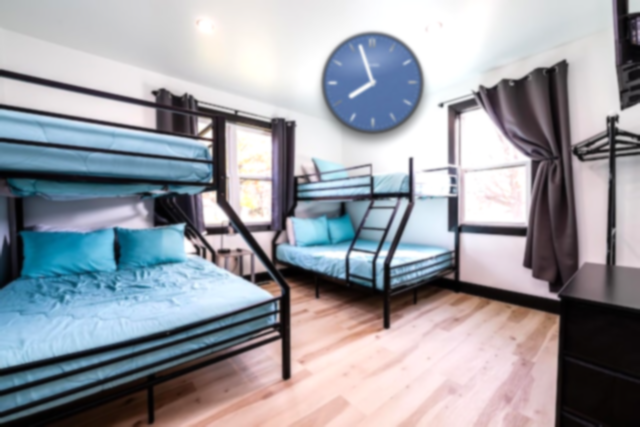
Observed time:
h=7 m=57
